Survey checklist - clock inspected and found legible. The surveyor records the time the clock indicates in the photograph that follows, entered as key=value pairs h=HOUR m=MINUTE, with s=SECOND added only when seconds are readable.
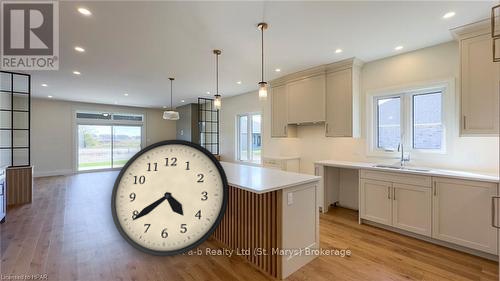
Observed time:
h=4 m=39
